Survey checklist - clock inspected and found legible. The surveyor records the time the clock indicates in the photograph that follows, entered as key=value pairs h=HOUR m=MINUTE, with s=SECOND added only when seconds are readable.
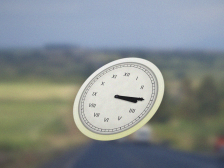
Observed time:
h=3 m=15
